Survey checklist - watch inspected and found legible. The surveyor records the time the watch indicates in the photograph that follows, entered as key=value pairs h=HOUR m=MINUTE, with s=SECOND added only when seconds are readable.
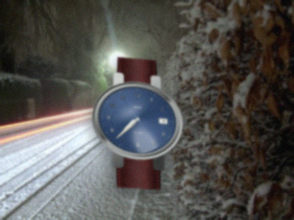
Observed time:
h=7 m=37
